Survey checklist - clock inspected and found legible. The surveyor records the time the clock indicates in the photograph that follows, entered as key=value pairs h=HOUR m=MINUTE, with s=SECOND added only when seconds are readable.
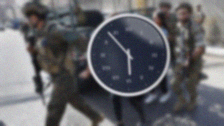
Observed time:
h=5 m=53
